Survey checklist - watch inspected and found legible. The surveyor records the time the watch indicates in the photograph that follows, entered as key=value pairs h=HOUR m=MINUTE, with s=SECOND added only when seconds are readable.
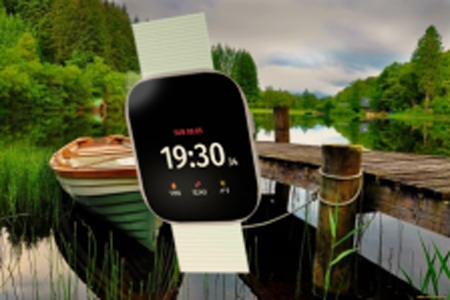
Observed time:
h=19 m=30
